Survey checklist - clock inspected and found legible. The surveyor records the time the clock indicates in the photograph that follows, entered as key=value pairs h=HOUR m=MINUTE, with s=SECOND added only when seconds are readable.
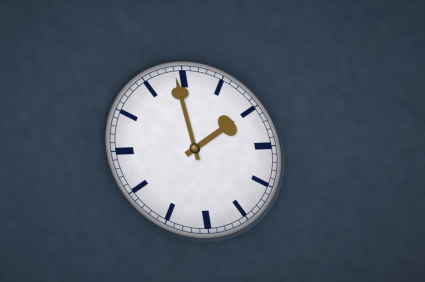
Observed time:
h=1 m=59
